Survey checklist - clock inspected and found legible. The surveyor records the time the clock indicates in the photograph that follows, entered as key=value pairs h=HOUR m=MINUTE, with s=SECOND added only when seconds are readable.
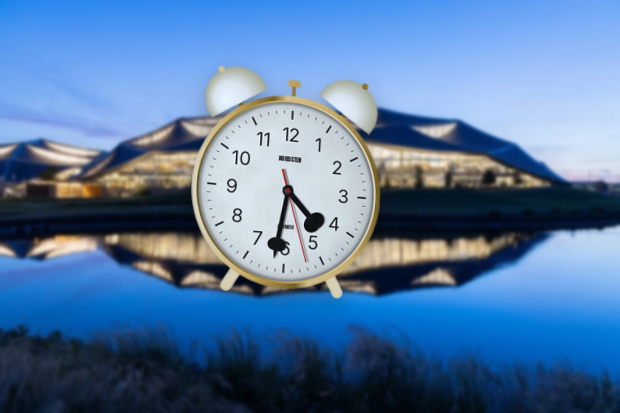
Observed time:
h=4 m=31 s=27
